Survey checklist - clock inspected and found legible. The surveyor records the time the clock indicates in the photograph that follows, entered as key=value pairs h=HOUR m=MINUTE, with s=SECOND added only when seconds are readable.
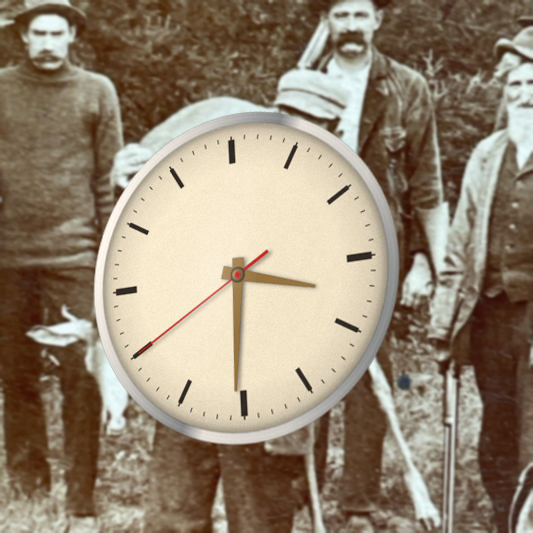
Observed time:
h=3 m=30 s=40
